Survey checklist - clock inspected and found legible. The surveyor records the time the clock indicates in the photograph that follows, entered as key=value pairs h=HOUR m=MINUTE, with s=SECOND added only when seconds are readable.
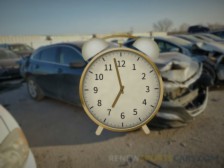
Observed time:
h=6 m=58
